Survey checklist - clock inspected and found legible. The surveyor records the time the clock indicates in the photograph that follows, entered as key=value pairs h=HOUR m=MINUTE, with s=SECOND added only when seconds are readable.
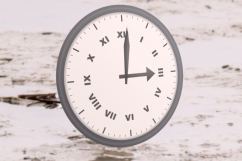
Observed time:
h=3 m=1
